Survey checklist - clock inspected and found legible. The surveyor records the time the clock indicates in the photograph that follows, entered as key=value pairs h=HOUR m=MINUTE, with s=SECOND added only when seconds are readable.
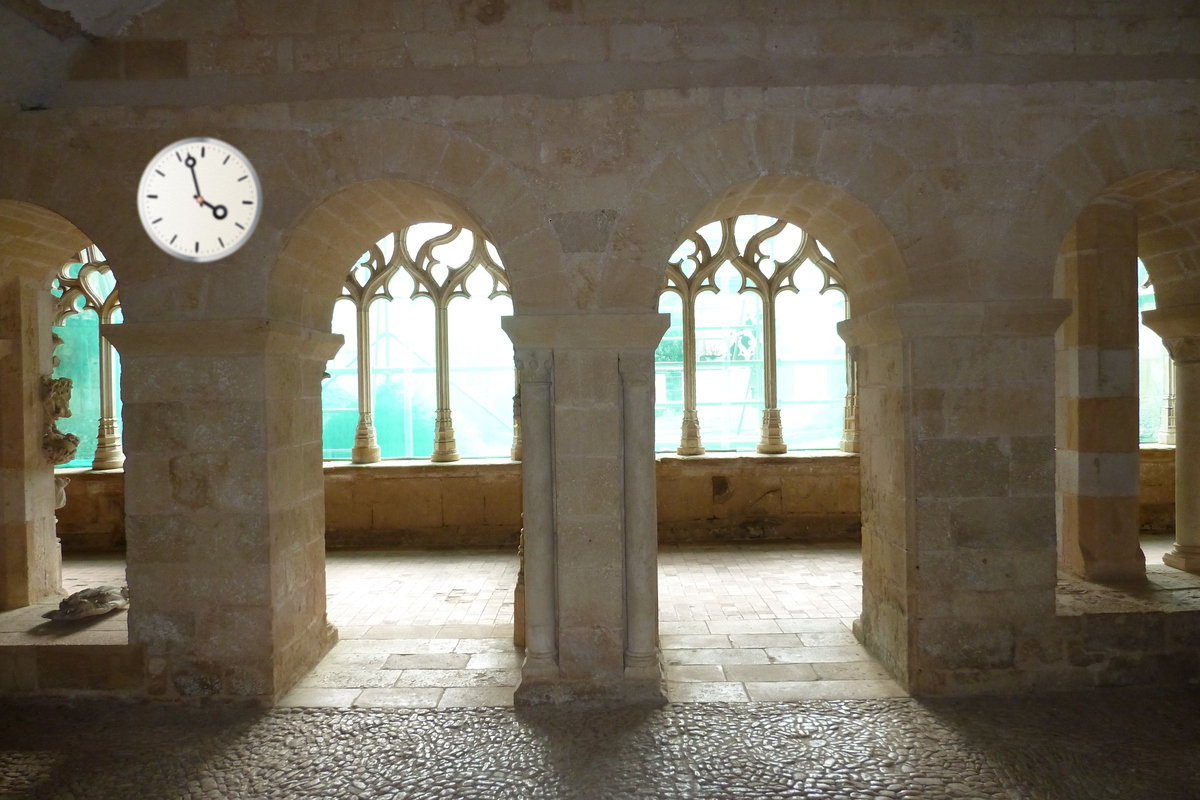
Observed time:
h=3 m=57
